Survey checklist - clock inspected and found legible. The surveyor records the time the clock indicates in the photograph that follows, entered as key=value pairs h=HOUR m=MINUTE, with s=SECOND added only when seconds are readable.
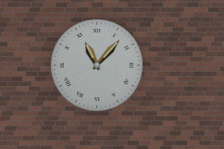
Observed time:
h=11 m=7
